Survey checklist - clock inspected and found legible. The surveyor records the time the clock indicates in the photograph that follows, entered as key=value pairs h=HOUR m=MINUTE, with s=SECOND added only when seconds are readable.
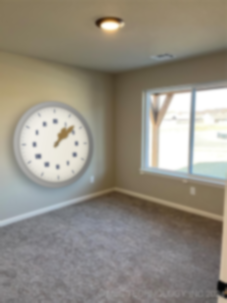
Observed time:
h=1 m=8
